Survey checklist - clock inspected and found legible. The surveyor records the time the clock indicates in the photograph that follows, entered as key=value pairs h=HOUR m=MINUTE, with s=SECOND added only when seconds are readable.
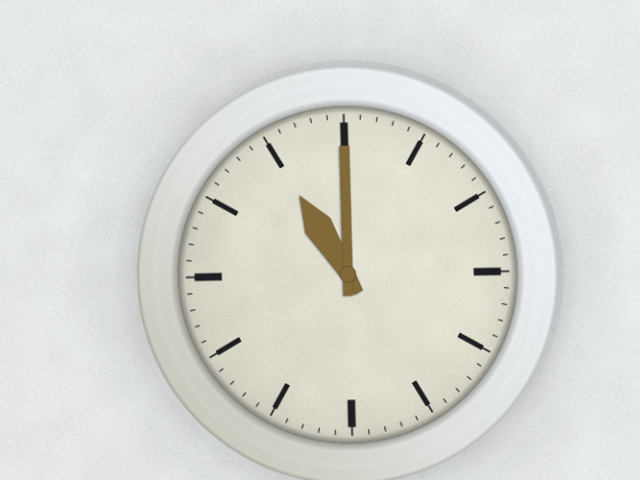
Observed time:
h=11 m=0
